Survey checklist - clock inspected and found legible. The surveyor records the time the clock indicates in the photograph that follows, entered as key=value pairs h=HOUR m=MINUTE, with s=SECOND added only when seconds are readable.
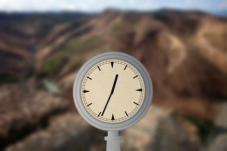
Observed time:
h=12 m=34
